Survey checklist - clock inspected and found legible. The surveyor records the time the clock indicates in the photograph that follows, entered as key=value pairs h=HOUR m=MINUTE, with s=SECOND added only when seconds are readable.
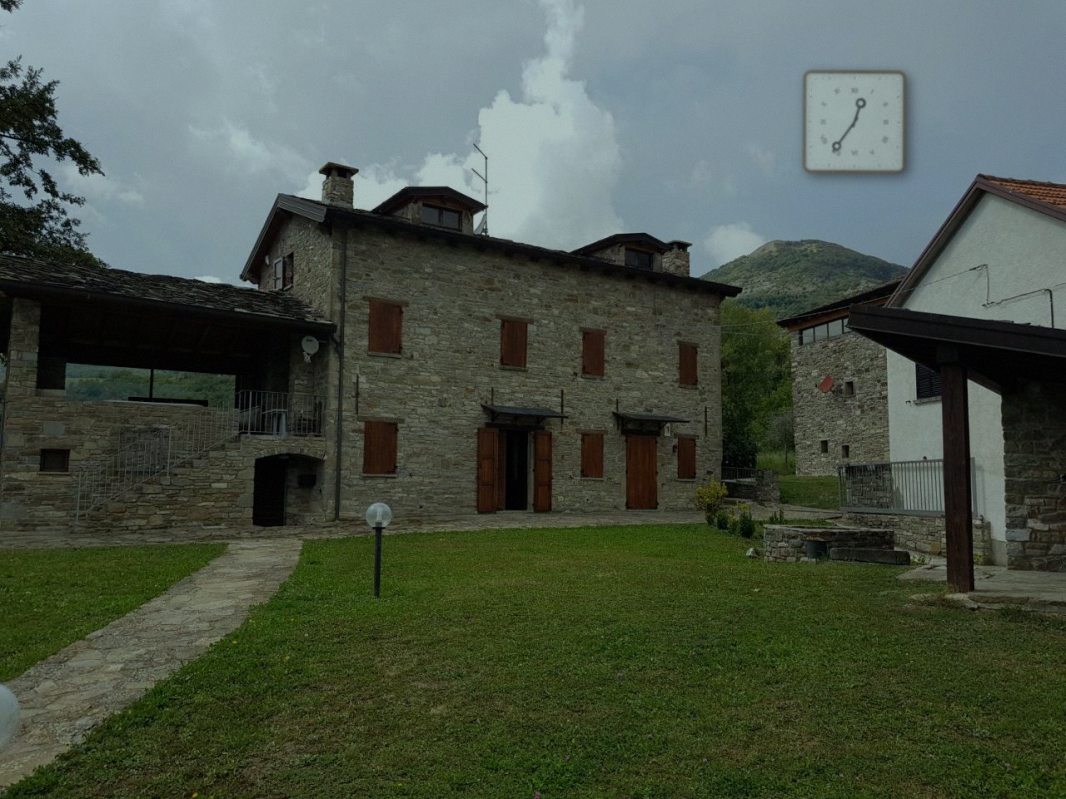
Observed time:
h=12 m=36
